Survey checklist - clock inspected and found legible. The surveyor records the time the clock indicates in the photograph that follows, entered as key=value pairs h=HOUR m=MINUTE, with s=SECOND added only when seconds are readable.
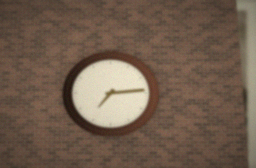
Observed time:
h=7 m=14
